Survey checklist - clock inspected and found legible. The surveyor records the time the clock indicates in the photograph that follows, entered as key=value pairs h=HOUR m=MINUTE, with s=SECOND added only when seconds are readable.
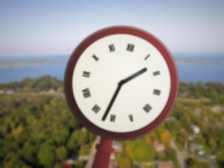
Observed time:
h=1 m=32
